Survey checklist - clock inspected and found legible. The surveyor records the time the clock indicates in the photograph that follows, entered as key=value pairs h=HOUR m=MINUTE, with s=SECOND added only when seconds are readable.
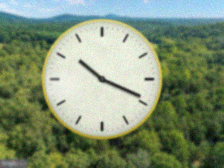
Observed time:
h=10 m=19
